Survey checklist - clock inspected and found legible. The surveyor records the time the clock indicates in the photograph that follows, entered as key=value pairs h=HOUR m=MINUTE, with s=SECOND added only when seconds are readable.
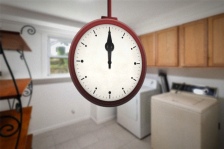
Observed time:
h=12 m=0
